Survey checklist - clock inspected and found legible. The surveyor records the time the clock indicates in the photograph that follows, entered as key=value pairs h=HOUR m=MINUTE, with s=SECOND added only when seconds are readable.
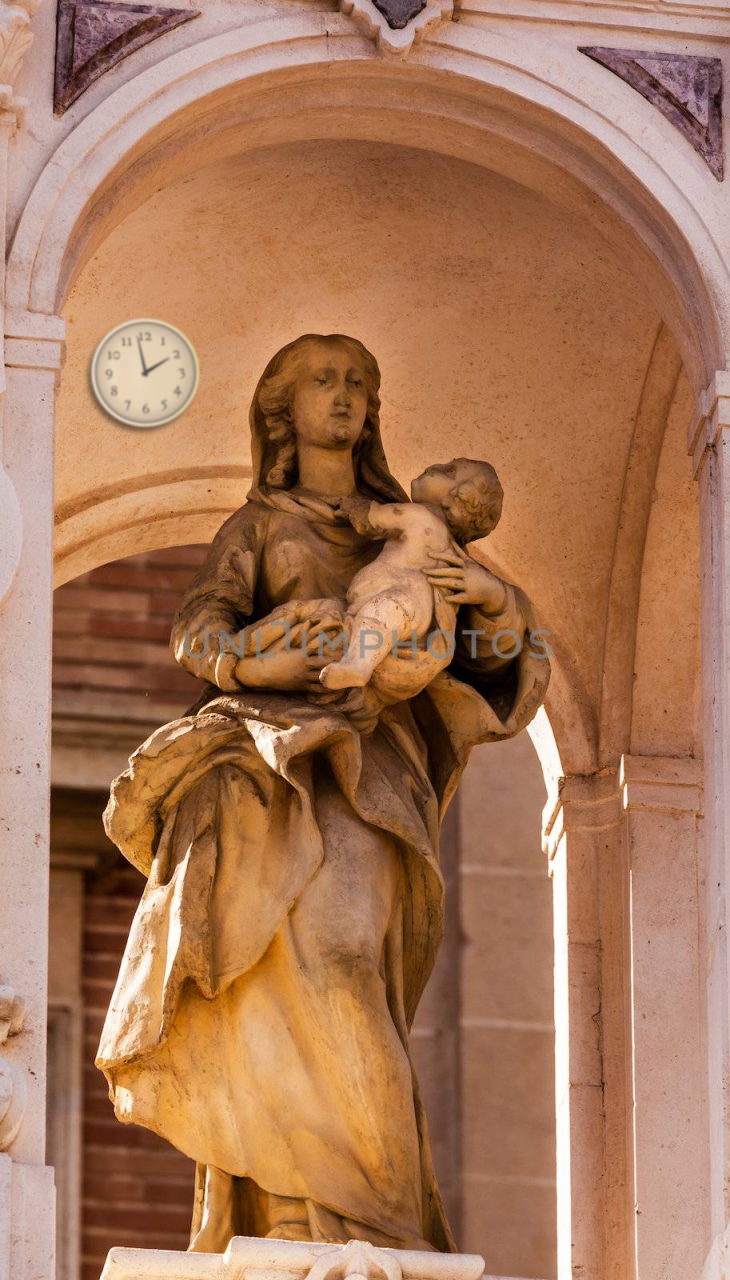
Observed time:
h=1 m=58
